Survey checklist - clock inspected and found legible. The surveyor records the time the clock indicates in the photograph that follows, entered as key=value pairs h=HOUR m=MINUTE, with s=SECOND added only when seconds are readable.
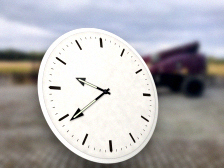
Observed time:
h=9 m=39
